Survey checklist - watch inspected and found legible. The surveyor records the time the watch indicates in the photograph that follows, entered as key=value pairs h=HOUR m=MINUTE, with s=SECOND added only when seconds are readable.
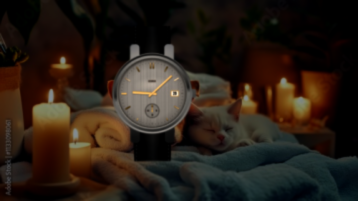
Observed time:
h=9 m=8
